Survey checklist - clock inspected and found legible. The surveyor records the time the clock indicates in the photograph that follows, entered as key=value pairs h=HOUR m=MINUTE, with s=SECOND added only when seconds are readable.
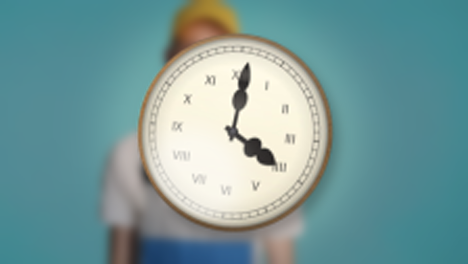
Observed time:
h=4 m=1
